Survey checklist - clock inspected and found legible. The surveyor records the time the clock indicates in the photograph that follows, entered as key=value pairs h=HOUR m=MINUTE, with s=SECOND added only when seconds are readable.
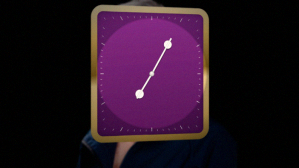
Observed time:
h=7 m=5
